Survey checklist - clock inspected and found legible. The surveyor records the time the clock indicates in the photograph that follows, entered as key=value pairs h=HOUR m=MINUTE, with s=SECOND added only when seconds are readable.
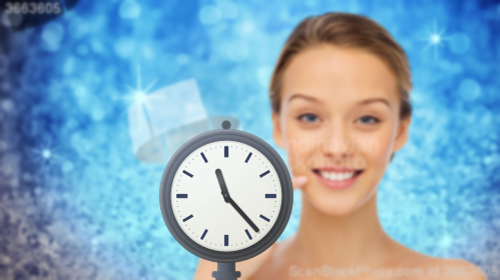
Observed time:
h=11 m=23
